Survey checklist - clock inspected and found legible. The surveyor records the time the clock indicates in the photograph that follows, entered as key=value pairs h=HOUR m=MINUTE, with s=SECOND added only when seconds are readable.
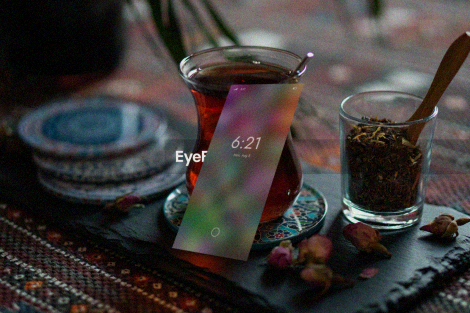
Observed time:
h=6 m=21
